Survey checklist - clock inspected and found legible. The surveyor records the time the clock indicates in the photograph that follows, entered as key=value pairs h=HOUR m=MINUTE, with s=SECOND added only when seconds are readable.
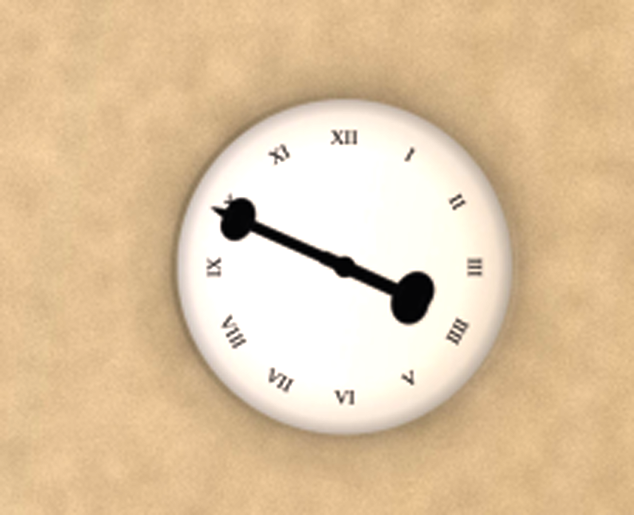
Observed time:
h=3 m=49
